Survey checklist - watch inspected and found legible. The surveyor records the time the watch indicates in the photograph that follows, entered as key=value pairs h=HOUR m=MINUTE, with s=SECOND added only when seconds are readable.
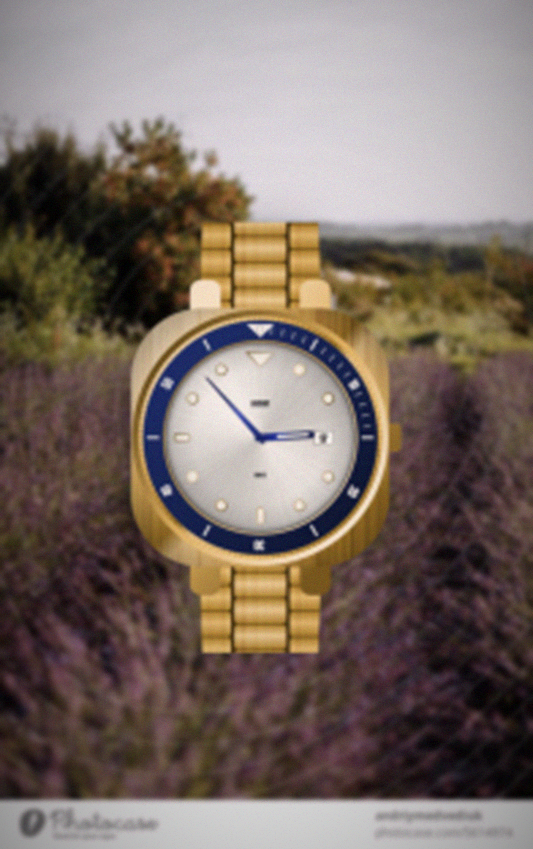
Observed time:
h=2 m=53
